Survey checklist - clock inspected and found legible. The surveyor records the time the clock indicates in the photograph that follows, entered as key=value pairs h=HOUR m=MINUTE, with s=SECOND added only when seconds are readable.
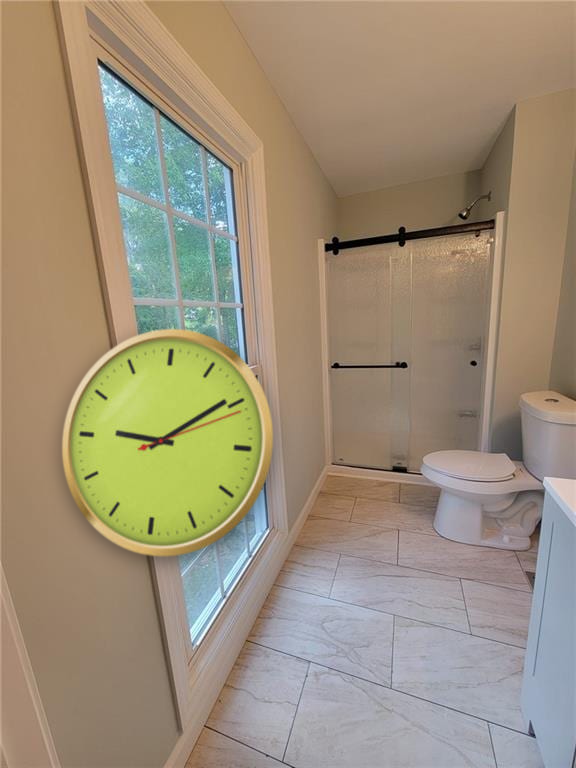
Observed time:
h=9 m=9 s=11
